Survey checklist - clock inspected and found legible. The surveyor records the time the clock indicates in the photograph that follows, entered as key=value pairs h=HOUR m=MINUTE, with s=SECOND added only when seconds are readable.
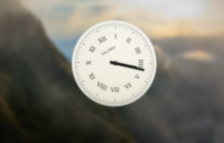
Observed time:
h=4 m=22
